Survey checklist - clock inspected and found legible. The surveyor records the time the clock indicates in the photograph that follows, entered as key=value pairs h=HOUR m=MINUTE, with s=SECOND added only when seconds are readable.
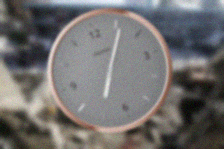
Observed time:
h=7 m=6
